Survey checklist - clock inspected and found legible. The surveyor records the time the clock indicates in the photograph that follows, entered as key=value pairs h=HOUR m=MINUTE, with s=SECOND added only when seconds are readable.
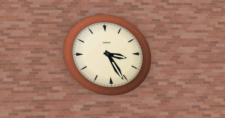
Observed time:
h=3 m=26
